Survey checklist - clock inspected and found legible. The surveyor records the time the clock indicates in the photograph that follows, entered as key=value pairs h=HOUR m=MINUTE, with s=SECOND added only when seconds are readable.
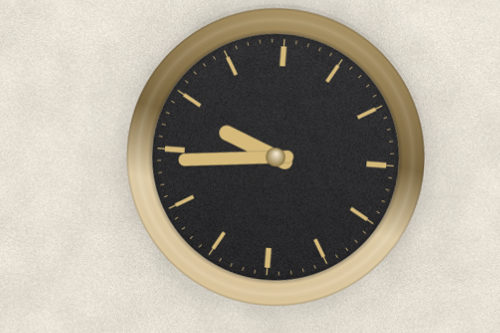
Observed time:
h=9 m=44
